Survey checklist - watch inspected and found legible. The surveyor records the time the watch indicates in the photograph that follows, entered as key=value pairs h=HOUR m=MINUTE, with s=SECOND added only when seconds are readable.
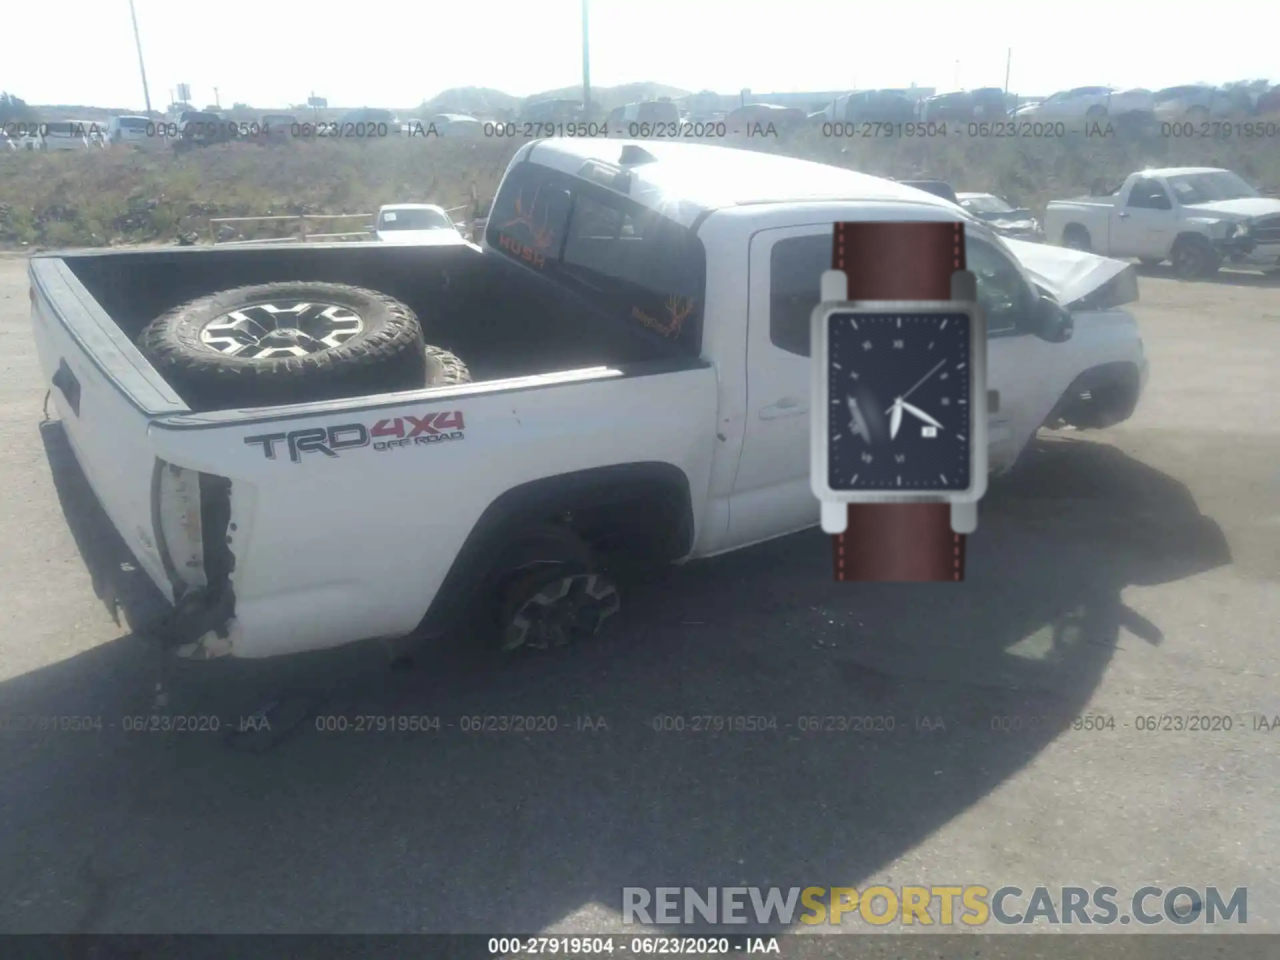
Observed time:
h=6 m=20 s=8
